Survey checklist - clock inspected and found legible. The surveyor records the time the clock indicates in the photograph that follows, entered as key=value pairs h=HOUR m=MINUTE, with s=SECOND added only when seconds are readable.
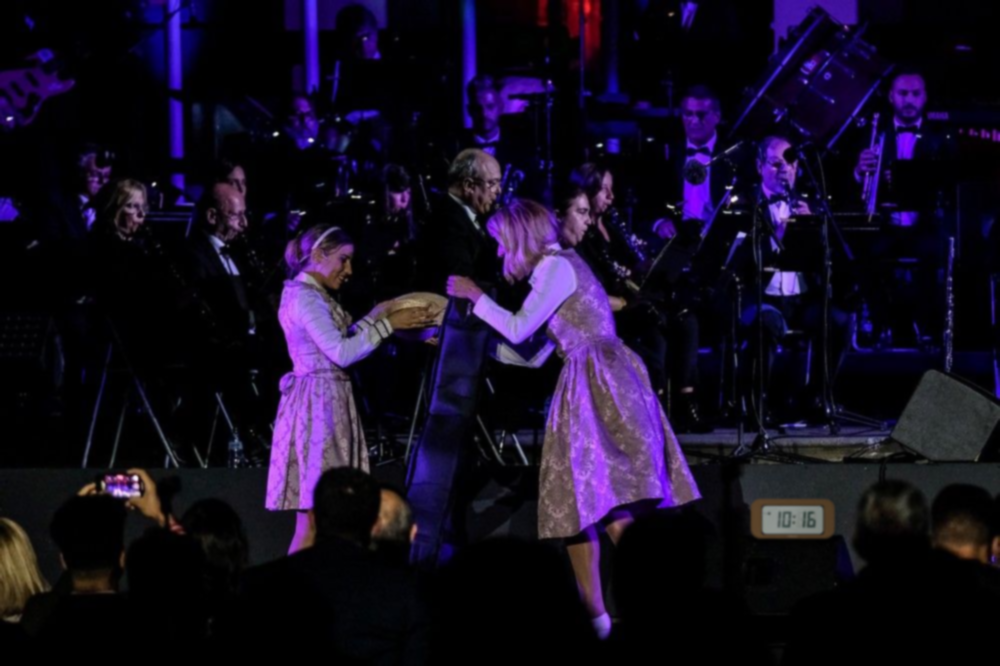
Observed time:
h=10 m=16
